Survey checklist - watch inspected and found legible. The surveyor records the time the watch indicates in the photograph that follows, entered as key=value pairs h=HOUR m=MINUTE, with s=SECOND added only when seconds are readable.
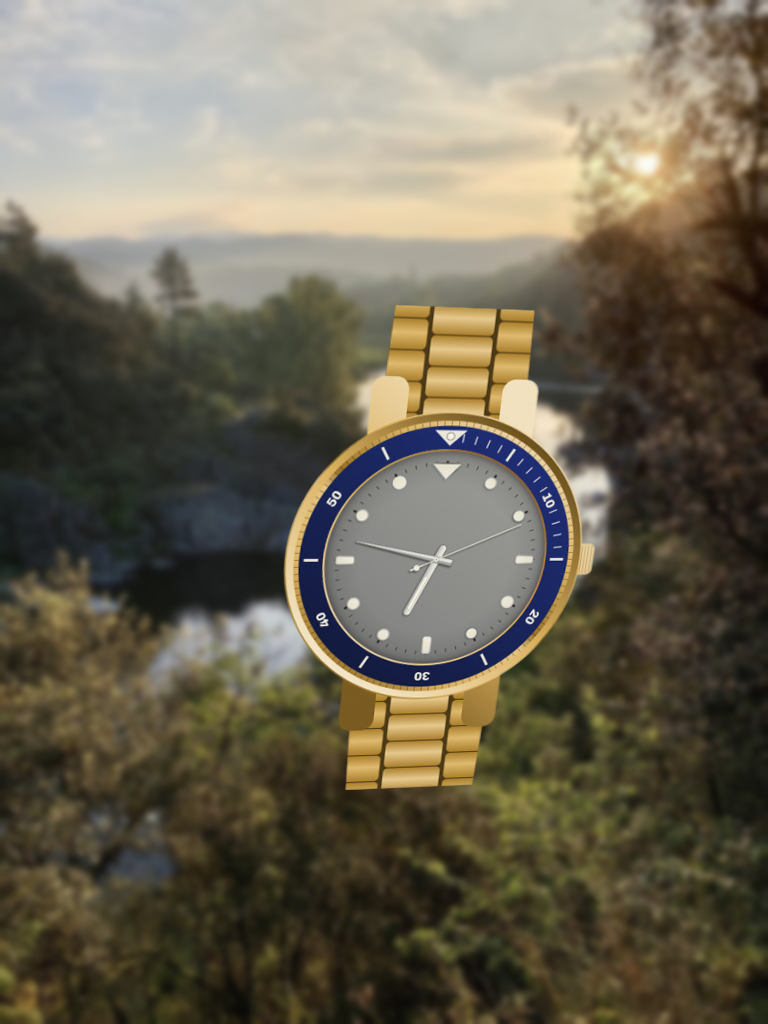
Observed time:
h=6 m=47 s=11
